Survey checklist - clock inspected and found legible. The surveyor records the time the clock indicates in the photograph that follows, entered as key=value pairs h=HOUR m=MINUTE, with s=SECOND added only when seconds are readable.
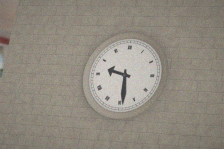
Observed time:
h=9 m=29
